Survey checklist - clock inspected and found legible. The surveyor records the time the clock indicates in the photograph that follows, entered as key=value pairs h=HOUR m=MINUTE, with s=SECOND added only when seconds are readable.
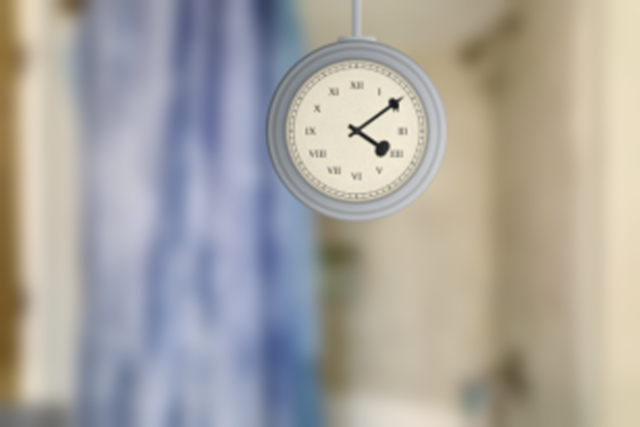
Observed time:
h=4 m=9
